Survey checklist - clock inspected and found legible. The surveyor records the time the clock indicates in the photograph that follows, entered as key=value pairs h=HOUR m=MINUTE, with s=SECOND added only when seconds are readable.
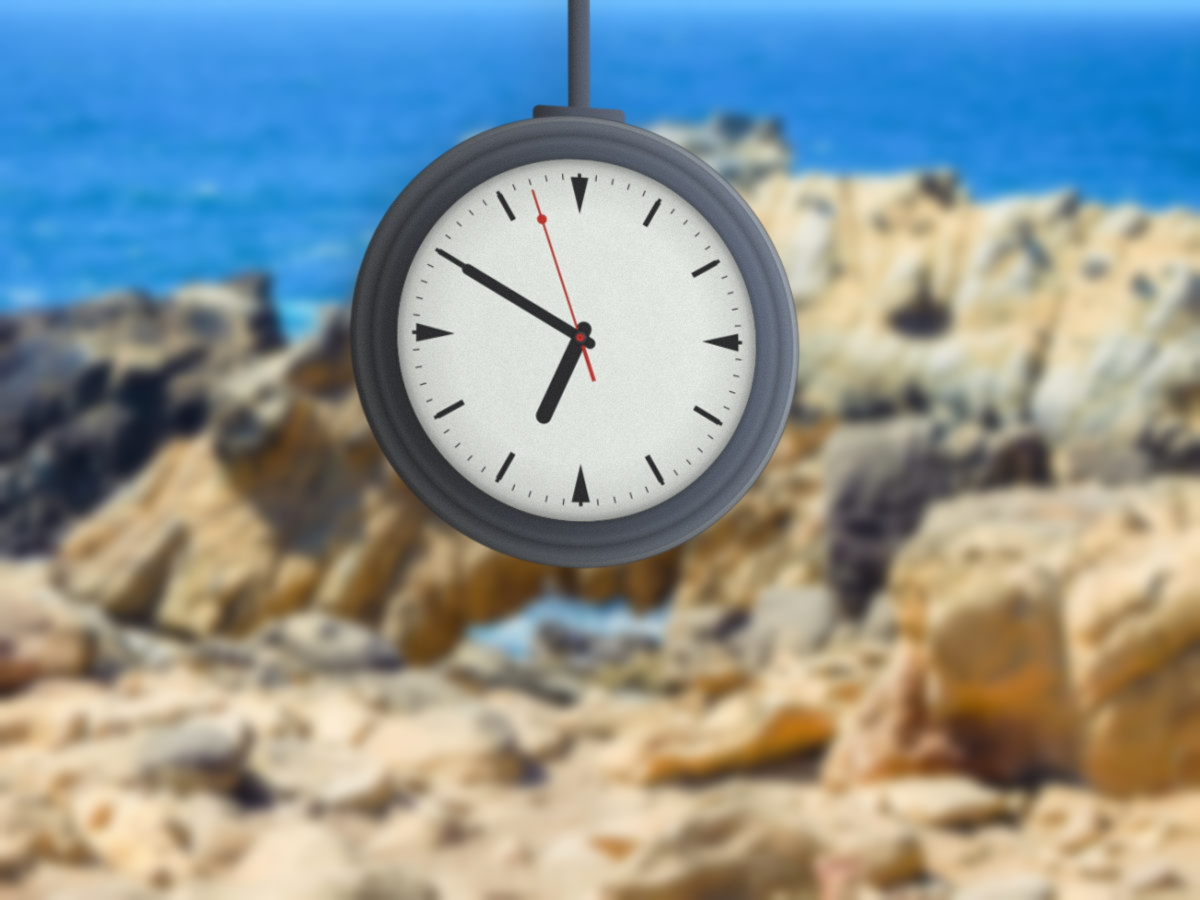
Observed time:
h=6 m=49 s=57
